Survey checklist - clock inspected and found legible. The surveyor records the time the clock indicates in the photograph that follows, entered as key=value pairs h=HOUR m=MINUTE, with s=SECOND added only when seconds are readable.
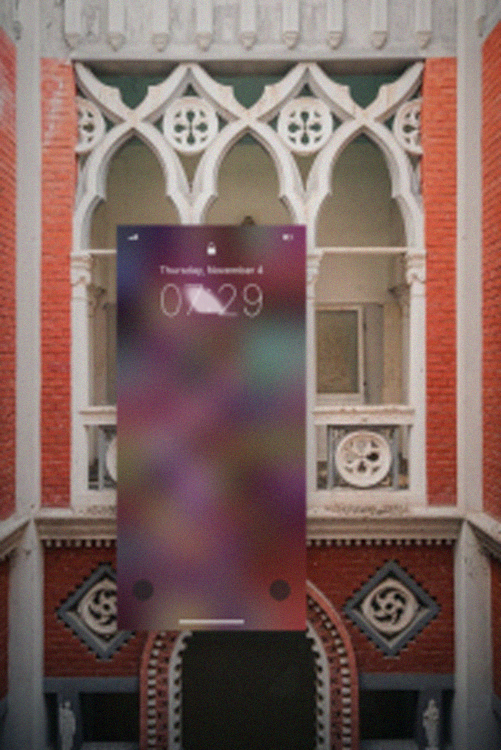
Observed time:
h=7 m=29
